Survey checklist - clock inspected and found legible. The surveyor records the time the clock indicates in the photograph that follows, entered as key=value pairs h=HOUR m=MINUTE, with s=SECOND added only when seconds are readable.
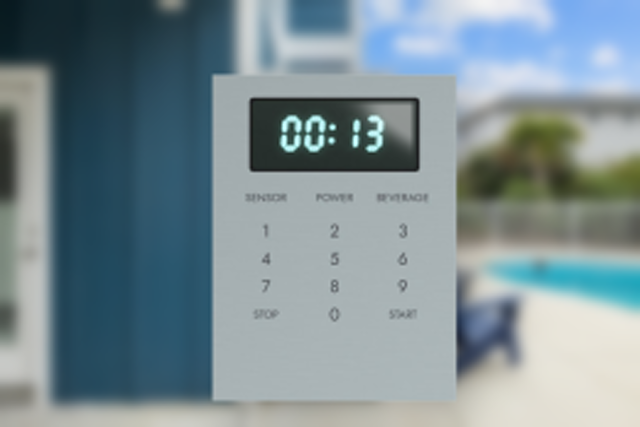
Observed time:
h=0 m=13
